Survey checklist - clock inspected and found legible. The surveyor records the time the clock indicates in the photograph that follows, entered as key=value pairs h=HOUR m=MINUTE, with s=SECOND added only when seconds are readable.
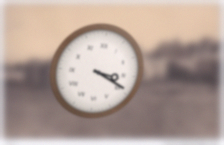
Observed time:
h=3 m=19
